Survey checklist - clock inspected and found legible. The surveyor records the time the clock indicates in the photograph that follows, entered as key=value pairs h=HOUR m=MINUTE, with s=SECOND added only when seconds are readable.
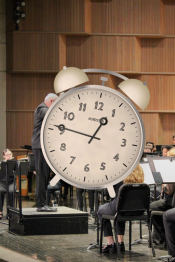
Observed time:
h=12 m=46
